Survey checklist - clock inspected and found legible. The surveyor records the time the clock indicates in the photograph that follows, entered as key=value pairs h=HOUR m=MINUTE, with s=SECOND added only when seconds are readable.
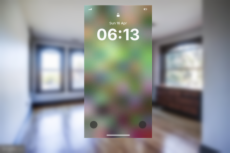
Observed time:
h=6 m=13
